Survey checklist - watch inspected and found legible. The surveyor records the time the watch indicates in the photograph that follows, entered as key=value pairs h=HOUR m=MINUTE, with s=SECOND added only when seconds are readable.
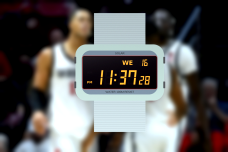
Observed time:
h=11 m=37 s=28
